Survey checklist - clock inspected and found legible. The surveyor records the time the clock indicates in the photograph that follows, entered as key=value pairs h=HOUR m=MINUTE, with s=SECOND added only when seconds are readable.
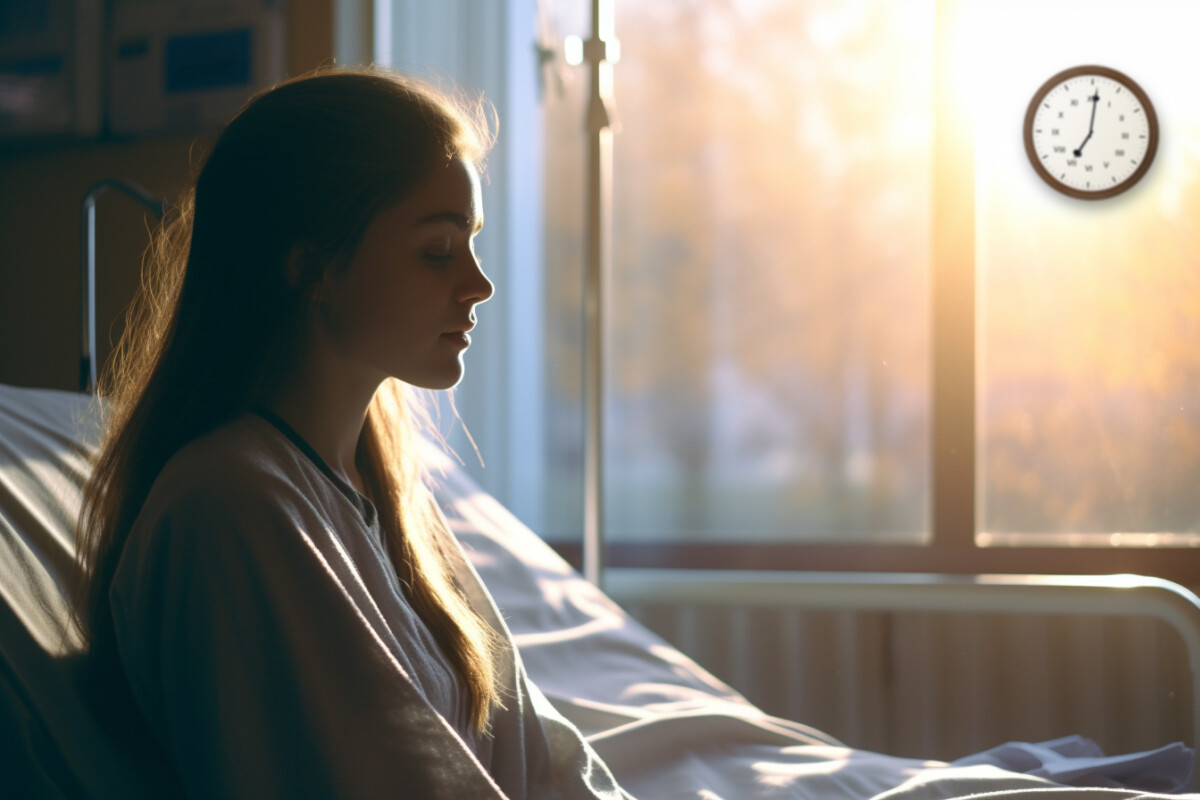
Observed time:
h=7 m=1
